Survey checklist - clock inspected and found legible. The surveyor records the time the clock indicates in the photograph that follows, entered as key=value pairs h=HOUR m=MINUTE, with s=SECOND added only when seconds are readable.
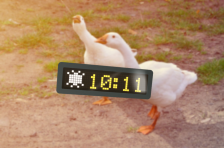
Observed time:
h=10 m=11
